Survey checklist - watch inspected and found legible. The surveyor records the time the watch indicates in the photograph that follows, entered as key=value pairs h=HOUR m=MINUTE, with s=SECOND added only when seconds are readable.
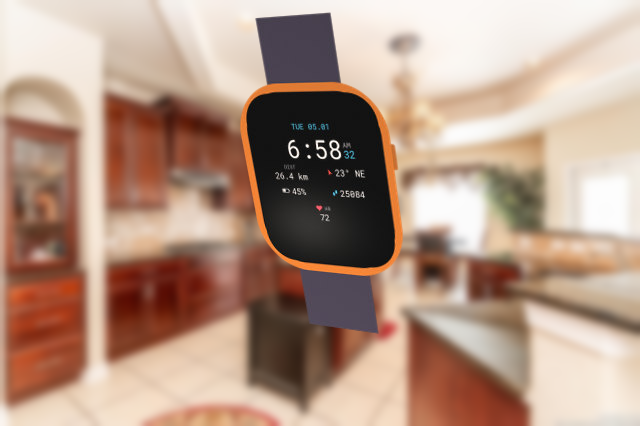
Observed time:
h=6 m=58 s=32
